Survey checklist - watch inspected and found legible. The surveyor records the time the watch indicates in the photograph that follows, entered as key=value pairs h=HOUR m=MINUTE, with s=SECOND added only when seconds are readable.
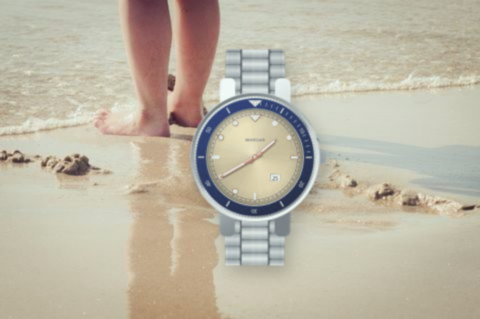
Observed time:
h=1 m=40
